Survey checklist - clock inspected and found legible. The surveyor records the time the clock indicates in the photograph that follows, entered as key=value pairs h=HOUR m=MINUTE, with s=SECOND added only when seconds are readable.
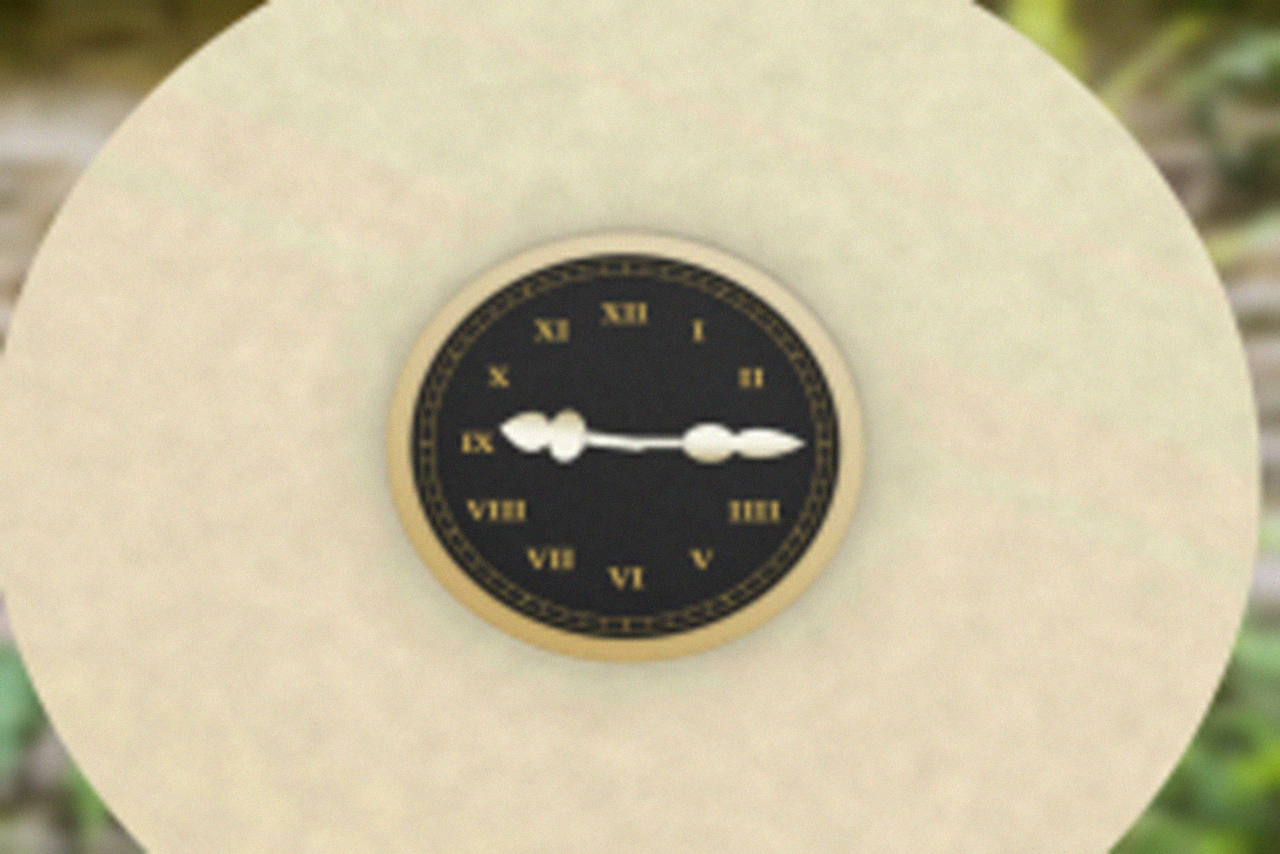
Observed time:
h=9 m=15
